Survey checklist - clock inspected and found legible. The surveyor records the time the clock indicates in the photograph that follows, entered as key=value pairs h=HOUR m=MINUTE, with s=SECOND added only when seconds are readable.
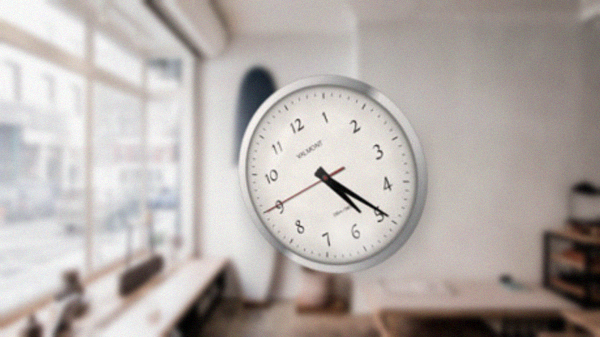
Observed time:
h=5 m=24 s=45
